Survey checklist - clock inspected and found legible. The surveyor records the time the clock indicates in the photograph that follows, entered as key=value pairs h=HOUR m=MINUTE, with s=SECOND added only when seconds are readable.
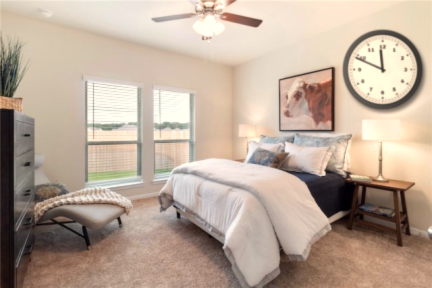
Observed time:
h=11 m=49
